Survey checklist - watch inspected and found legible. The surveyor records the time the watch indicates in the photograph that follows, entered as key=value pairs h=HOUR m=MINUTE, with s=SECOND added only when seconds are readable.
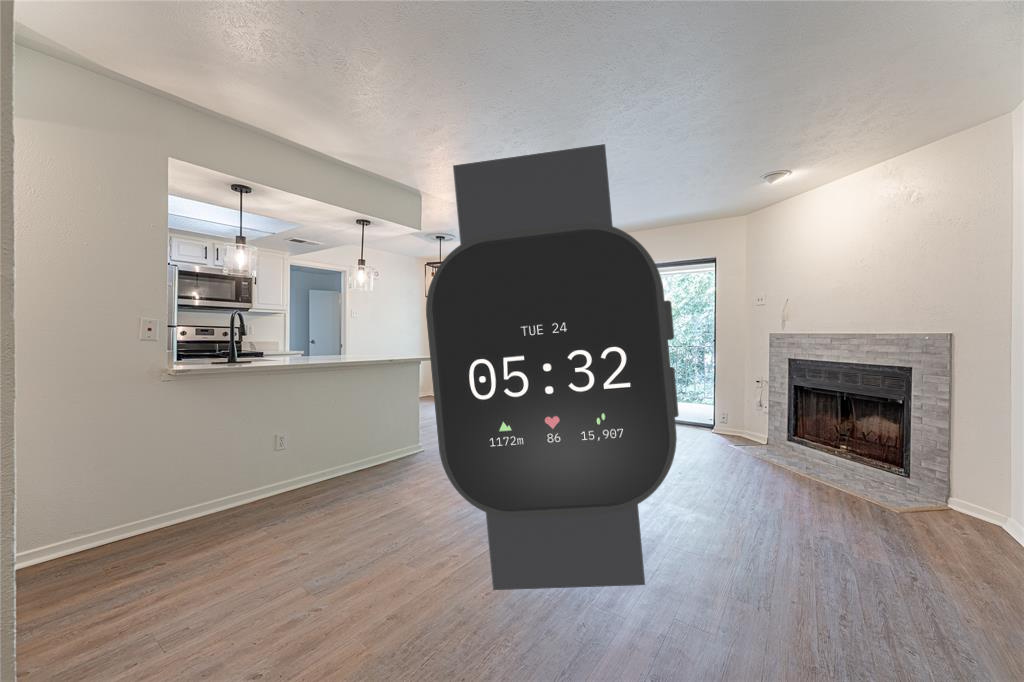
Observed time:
h=5 m=32
